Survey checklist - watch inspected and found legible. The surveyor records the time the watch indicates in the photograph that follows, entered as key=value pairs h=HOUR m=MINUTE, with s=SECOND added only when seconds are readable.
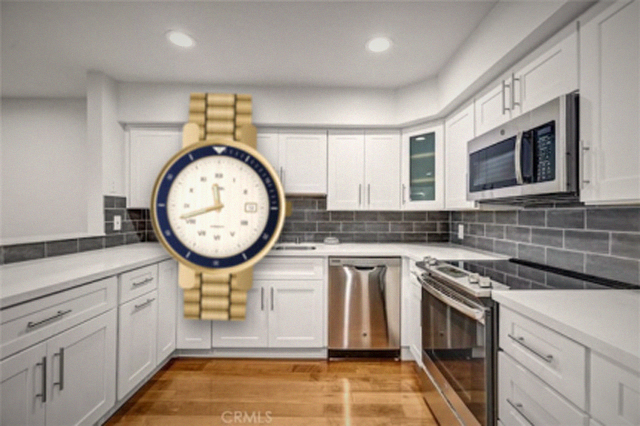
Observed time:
h=11 m=42
